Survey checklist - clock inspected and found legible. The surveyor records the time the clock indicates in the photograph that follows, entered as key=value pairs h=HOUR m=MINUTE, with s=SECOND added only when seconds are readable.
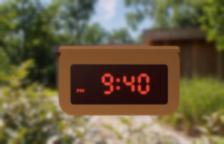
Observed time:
h=9 m=40
